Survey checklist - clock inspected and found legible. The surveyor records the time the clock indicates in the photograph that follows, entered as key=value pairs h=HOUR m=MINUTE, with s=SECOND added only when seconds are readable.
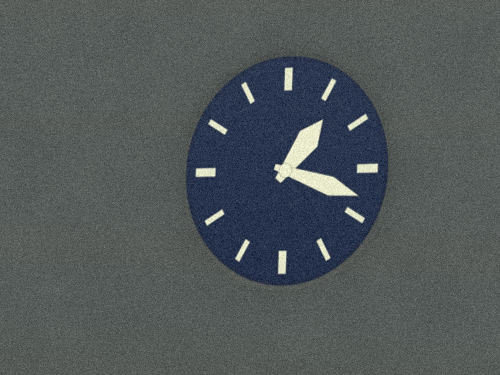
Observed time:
h=1 m=18
